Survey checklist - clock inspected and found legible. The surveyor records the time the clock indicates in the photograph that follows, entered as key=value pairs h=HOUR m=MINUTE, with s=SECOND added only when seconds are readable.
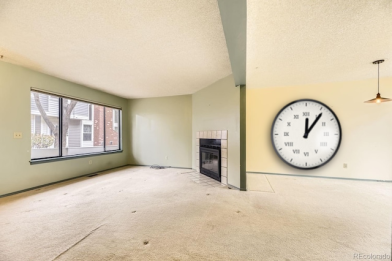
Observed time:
h=12 m=6
